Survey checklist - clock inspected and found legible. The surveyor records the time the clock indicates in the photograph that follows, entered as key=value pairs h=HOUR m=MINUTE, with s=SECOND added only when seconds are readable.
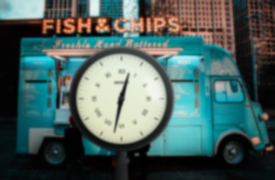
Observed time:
h=12 m=32
